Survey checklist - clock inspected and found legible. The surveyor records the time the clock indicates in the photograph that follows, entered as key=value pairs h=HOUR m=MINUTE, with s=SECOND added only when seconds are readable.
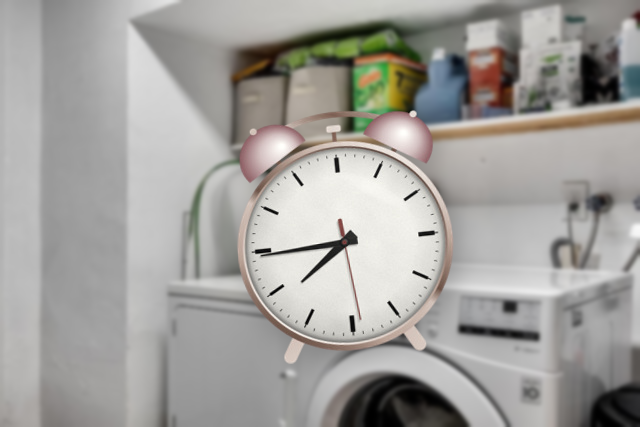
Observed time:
h=7 m=44 s=29
